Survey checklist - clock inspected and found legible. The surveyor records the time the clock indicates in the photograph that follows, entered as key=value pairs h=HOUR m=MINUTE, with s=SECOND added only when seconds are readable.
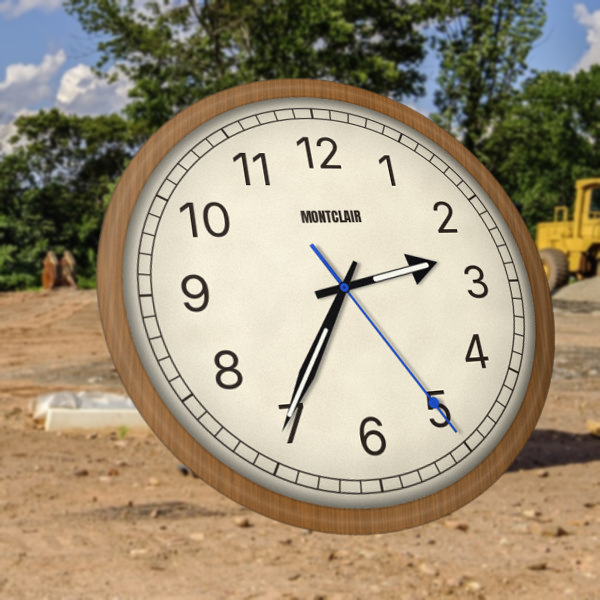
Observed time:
h=2 m=35 s=25
